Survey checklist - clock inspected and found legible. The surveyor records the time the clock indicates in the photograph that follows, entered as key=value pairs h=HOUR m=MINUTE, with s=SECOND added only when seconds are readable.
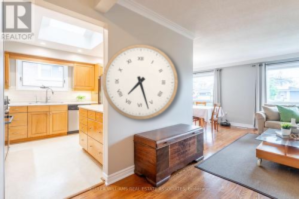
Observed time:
h=7 m=27
